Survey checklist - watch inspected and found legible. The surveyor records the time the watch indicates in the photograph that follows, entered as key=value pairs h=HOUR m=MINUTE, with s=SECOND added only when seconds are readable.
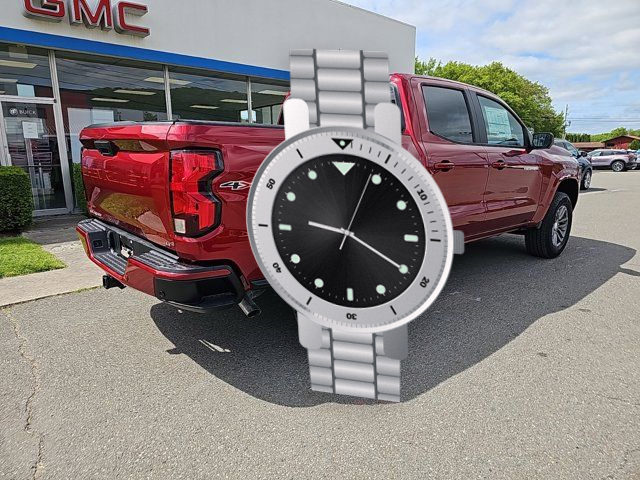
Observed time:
h=9 m=20 s=4
